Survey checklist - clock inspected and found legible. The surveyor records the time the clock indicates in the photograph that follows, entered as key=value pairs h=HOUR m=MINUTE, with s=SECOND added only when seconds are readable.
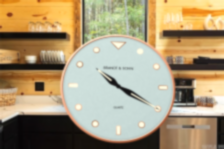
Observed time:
h=10 m=20
